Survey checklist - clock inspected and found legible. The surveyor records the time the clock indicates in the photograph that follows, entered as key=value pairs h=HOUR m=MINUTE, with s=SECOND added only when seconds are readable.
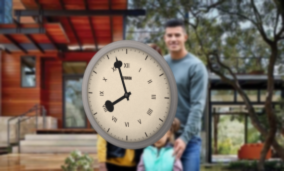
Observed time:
h=7 m=57
